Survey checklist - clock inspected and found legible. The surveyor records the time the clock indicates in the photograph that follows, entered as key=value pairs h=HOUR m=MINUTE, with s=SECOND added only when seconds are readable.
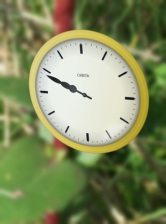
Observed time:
h=9 m=49
